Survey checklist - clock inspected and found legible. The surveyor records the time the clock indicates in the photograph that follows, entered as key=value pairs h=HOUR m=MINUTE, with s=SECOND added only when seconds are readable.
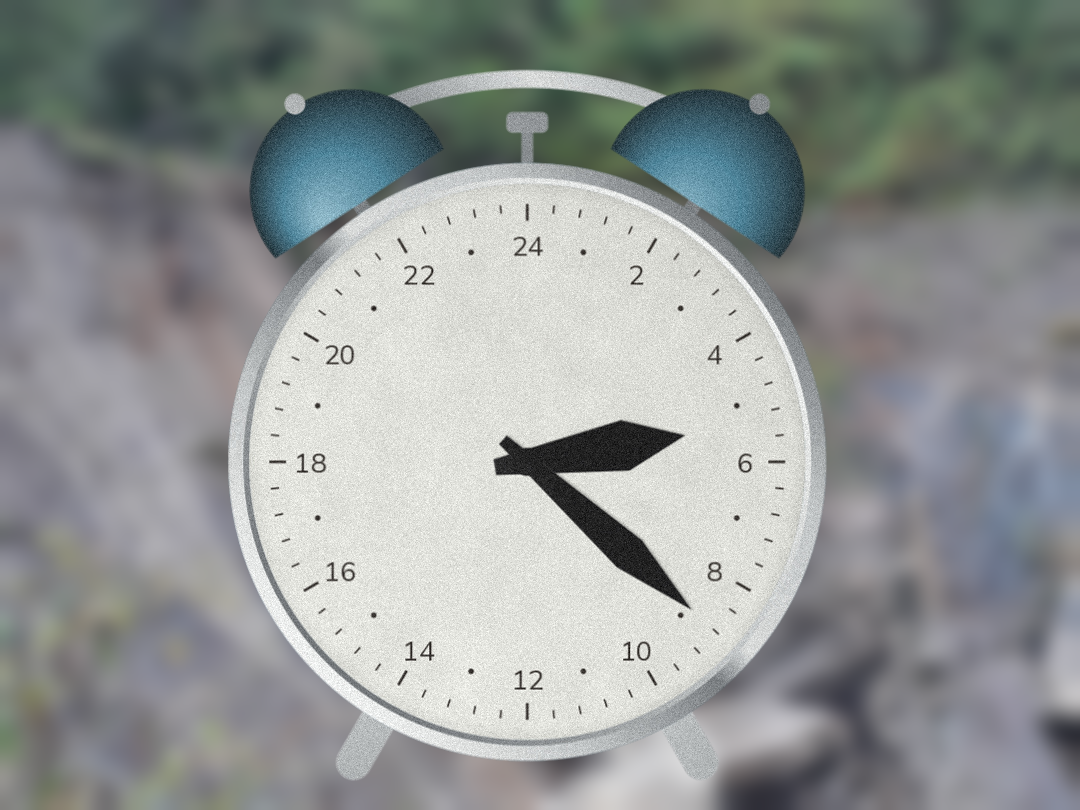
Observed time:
h=5 m=22
